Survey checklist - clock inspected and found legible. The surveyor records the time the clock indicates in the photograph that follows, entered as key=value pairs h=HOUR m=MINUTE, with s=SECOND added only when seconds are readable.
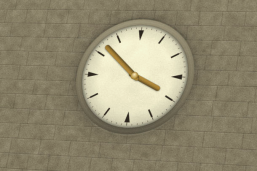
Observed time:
h=3 m=52
